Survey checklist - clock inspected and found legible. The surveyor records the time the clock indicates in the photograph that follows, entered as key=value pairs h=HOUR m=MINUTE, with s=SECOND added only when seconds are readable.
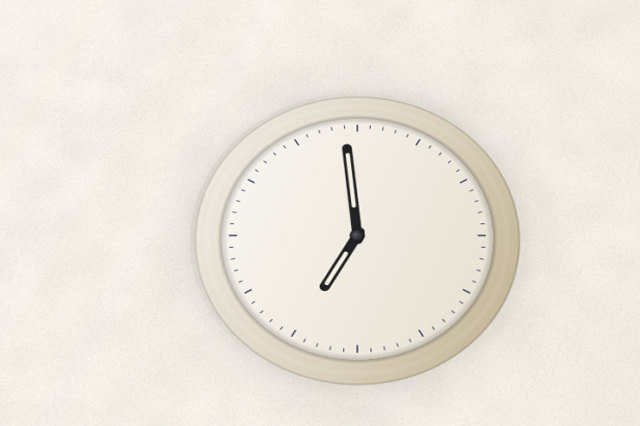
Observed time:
h=6 m=59
